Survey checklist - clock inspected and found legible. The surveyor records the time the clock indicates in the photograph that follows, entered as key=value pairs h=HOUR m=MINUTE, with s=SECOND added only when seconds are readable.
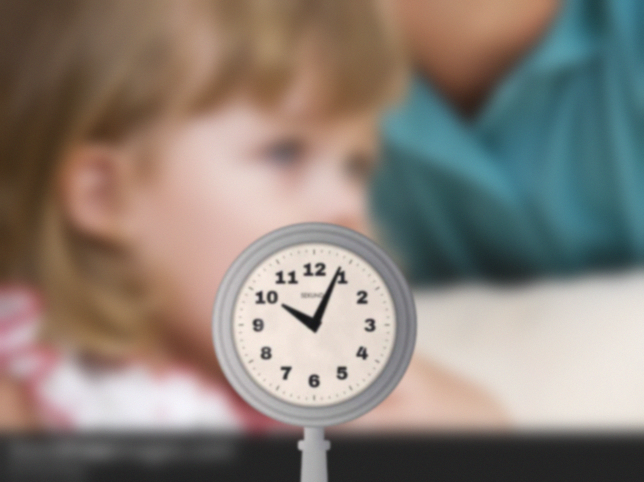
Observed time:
h=10 m=4
